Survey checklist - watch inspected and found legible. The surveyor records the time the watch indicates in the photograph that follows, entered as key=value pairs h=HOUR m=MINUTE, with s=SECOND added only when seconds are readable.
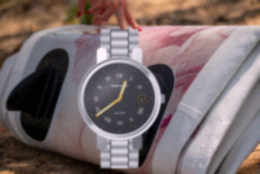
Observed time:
h=12 m=39
